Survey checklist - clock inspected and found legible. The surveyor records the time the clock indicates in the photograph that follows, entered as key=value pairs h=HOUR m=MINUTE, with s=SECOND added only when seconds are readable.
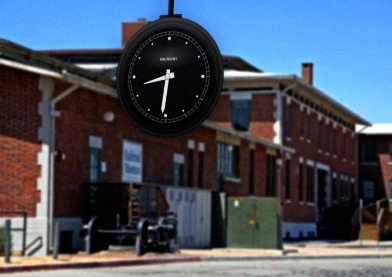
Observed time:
h=8 m=31
